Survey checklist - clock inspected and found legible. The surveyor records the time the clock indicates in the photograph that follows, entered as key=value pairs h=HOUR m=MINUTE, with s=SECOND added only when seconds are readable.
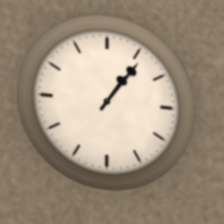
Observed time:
h=1 m=6
